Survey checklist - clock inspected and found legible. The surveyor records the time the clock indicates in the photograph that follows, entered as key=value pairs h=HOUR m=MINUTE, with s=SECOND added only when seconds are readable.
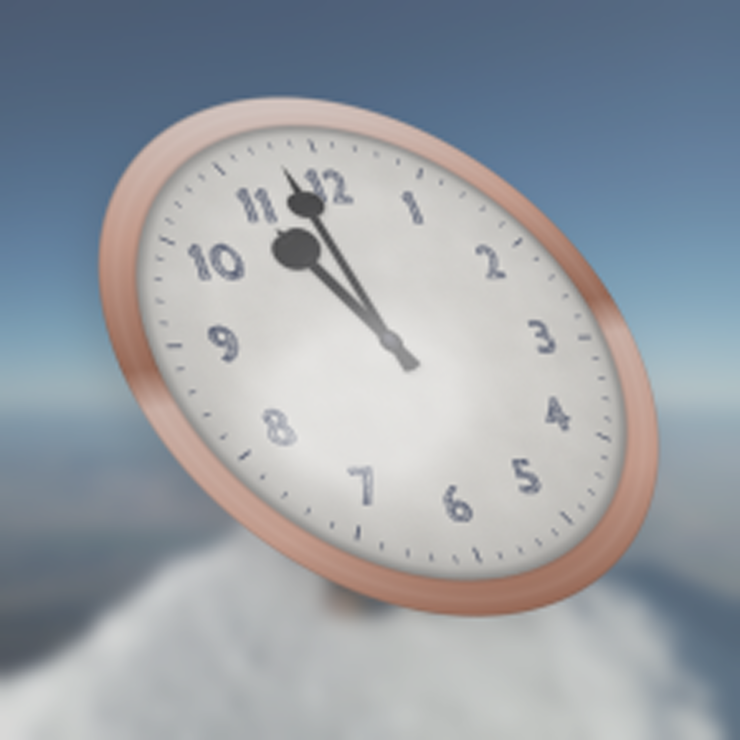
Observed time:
h=10 m=58
